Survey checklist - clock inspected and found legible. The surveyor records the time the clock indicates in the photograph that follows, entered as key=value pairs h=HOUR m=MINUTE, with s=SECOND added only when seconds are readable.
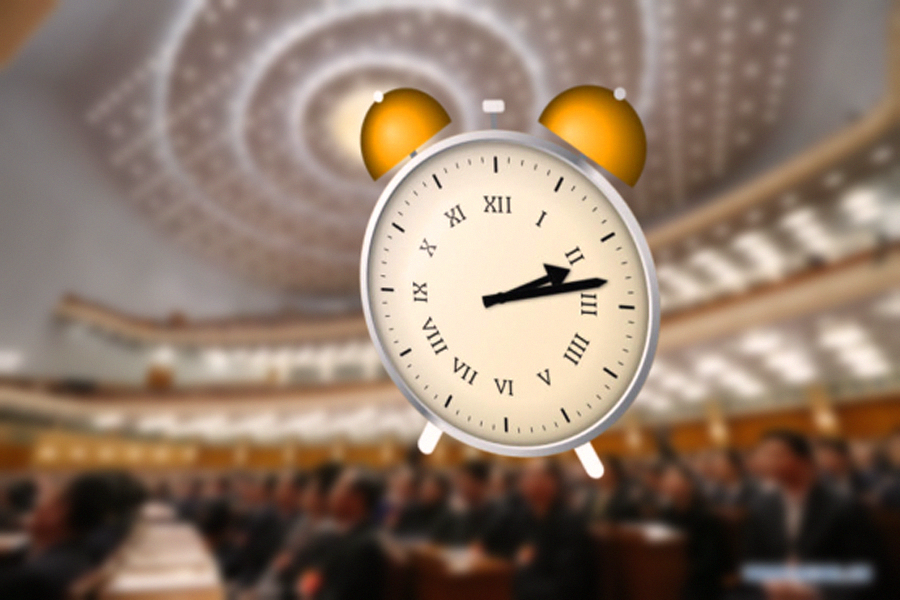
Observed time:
h=2 m=13
